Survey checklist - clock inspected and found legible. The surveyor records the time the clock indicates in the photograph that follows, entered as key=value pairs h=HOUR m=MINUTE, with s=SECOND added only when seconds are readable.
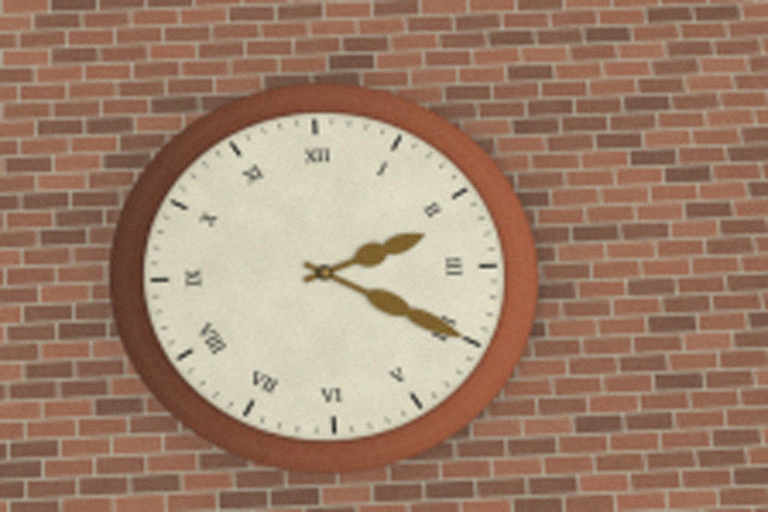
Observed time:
h=2 m=20
